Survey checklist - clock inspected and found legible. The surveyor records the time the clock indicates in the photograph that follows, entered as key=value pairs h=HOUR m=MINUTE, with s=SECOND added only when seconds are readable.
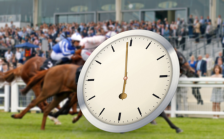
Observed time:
h=5 m=59
